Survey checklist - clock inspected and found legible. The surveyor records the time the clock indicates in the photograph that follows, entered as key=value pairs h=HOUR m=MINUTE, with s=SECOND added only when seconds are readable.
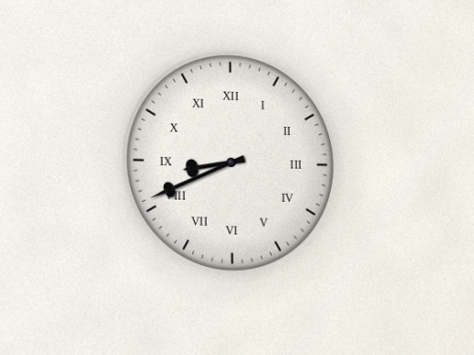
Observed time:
h=8 m=41
